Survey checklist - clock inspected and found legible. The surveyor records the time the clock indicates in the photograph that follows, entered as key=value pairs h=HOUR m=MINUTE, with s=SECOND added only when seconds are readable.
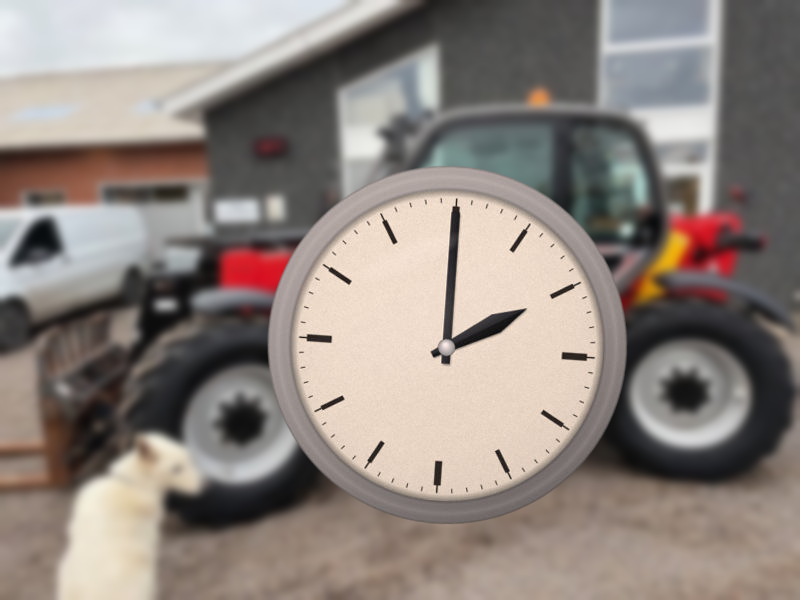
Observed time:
h=2 m=0
